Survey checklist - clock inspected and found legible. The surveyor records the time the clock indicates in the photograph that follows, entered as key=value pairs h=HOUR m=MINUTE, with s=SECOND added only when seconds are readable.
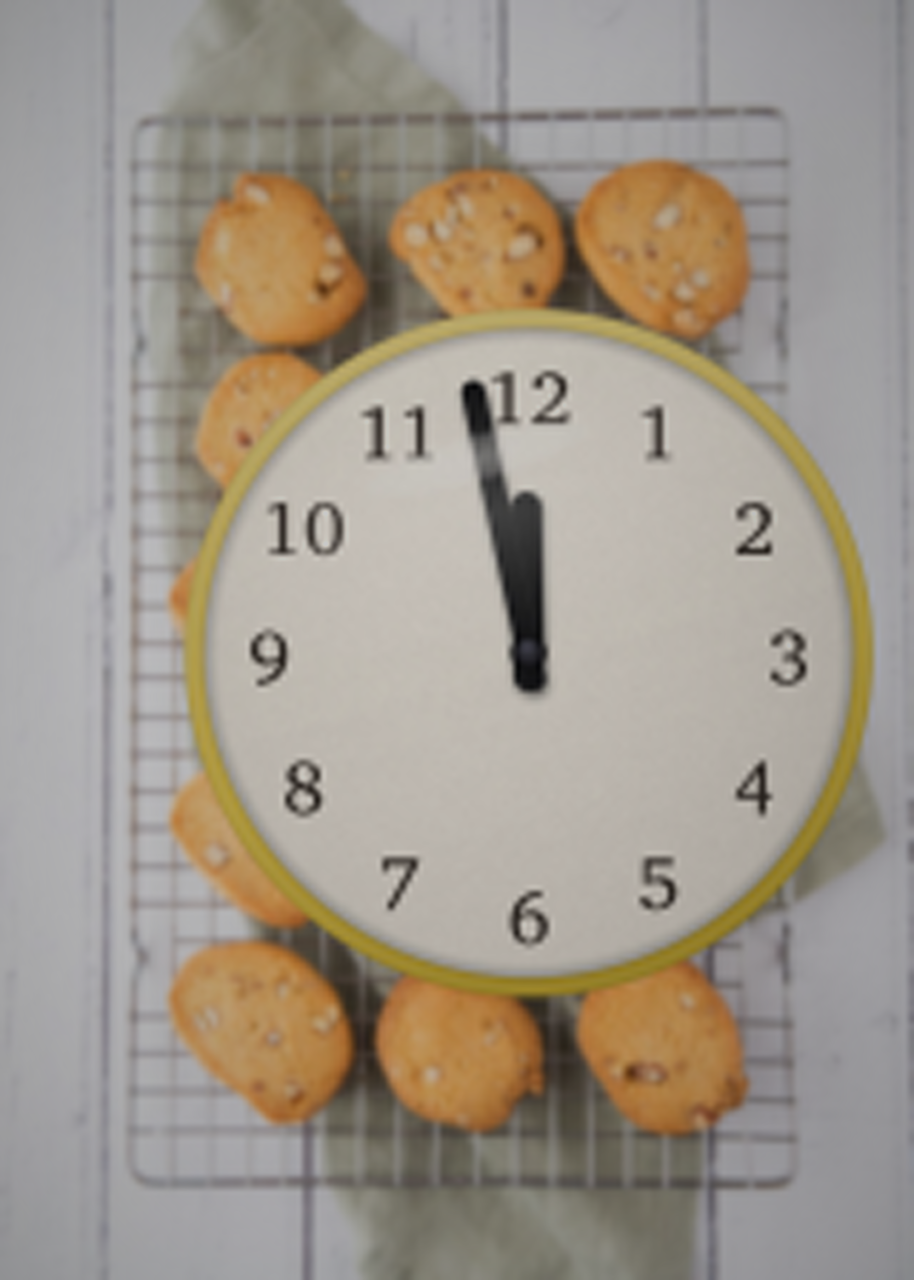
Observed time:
h=11 m=58
